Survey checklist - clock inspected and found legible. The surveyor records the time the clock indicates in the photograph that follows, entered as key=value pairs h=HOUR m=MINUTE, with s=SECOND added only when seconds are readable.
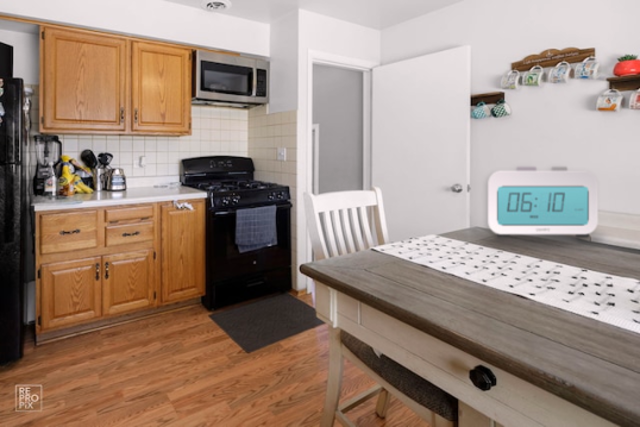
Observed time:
h=6 m=10
